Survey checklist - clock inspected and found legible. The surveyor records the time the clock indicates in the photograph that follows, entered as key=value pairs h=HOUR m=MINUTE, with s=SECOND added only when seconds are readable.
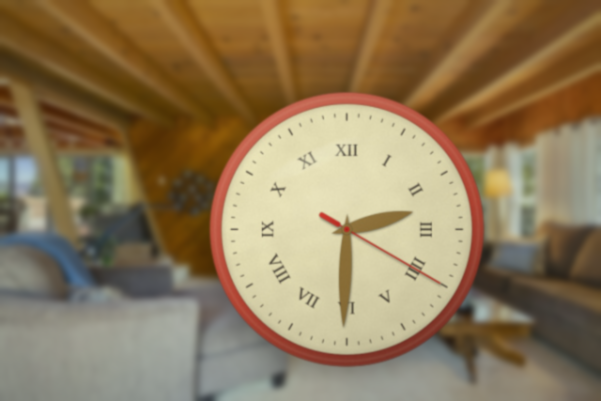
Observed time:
h=2 m=30 s=20
